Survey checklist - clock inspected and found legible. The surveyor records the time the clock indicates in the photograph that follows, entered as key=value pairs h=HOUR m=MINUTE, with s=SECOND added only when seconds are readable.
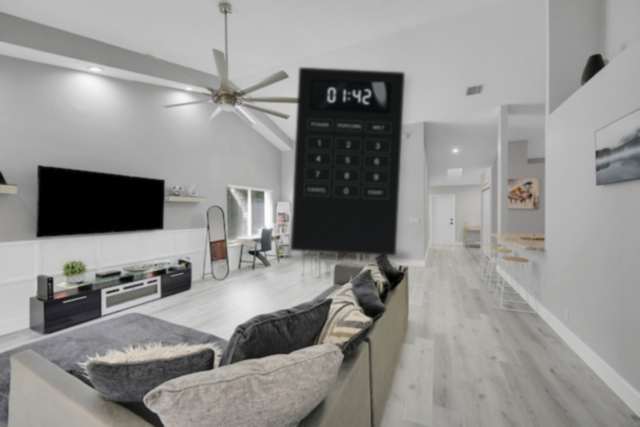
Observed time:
h=1 m=42
